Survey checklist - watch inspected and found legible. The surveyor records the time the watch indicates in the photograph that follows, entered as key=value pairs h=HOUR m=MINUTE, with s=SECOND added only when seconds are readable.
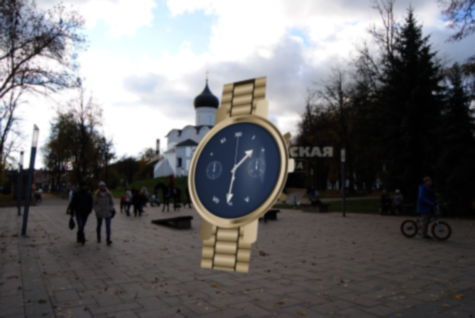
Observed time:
h=1 m=31
